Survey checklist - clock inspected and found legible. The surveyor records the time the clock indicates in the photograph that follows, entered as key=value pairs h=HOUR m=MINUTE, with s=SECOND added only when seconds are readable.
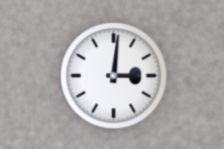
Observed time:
h=3 m=1
